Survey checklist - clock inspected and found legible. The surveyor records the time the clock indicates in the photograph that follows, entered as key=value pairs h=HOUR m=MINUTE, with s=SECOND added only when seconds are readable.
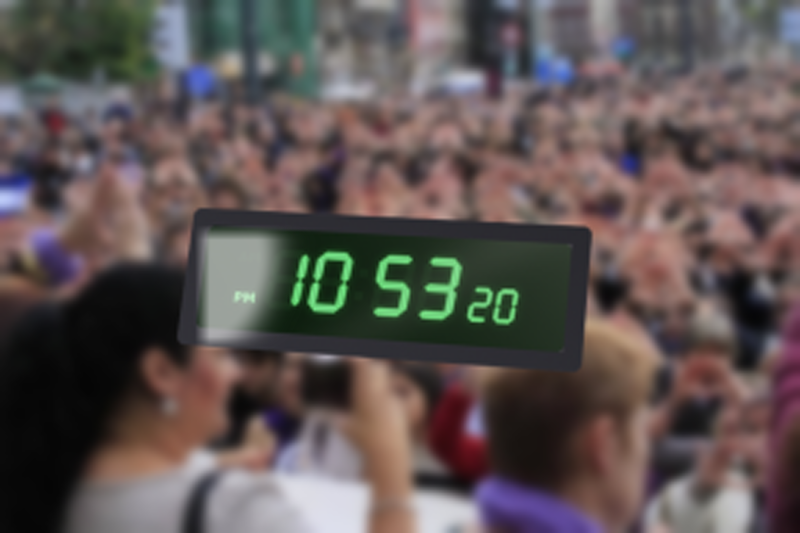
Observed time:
h=10 m=53 s=20
